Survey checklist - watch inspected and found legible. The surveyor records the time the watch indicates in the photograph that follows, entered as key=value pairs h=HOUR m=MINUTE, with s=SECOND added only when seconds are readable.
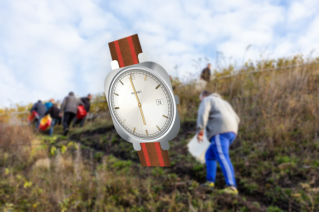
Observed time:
h=5 m=59
